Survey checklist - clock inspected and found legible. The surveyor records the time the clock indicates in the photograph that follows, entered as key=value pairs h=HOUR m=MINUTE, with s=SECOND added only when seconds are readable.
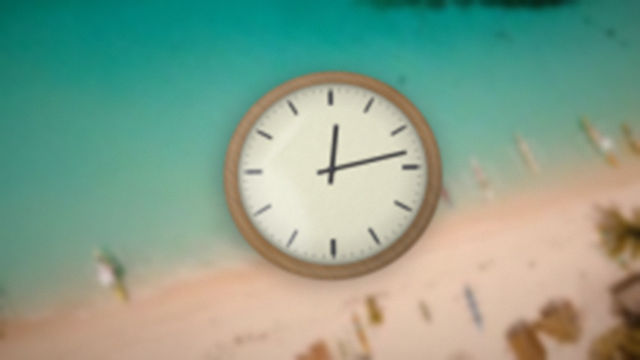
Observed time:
h=12 m=13
